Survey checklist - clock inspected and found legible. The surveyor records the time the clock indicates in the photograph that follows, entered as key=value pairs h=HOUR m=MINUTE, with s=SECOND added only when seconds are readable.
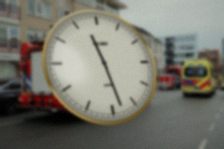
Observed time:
h=11 m=28
